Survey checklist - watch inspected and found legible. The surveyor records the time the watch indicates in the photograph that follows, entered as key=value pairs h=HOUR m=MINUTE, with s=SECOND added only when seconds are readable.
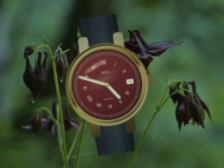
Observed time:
h=4 m=49
